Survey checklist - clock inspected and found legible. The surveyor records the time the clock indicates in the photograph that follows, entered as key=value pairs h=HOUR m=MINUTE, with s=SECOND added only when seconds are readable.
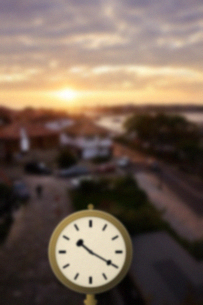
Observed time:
h=10 m=20
